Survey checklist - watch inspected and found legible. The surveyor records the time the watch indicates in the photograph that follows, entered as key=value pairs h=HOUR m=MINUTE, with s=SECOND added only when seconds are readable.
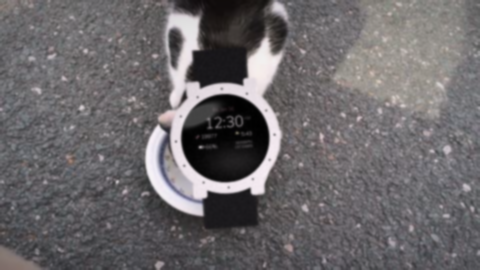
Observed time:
h=12 m=30
